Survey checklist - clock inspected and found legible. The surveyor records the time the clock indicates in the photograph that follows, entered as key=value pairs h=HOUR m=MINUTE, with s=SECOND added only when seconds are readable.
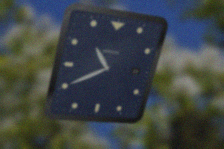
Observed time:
h=10 m=40
